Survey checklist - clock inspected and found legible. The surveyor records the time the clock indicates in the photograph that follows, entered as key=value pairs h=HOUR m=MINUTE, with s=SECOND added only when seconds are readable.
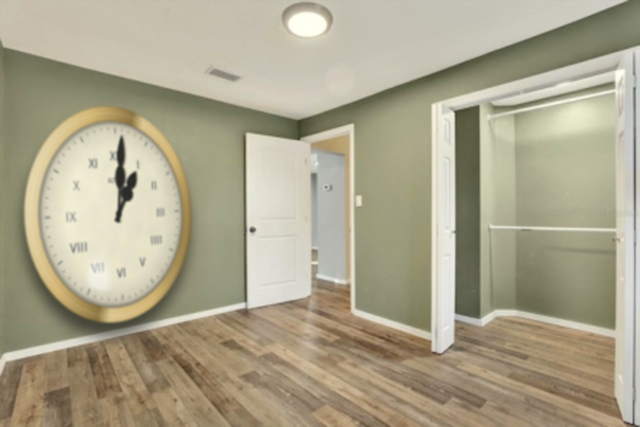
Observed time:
h=1 m=1
